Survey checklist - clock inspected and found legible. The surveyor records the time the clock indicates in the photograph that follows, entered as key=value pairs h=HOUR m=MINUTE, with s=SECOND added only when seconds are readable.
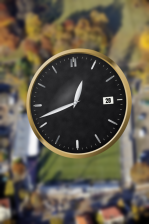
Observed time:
h=12 m=42
